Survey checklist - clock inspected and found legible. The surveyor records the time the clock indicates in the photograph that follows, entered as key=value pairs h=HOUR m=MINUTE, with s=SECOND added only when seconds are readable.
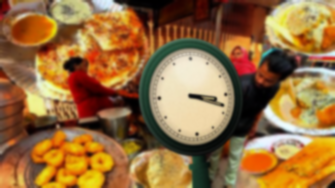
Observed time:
h=3 m=18
